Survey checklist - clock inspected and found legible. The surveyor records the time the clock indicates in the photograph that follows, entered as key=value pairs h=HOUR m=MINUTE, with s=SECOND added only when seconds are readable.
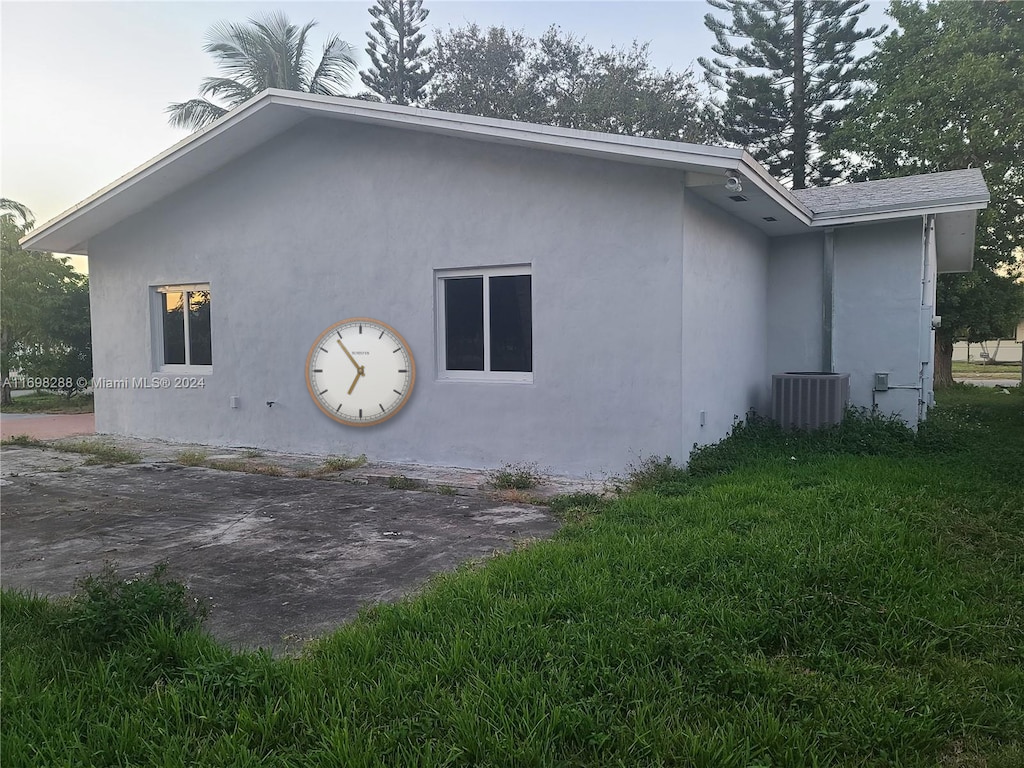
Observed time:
h=6 m=54
